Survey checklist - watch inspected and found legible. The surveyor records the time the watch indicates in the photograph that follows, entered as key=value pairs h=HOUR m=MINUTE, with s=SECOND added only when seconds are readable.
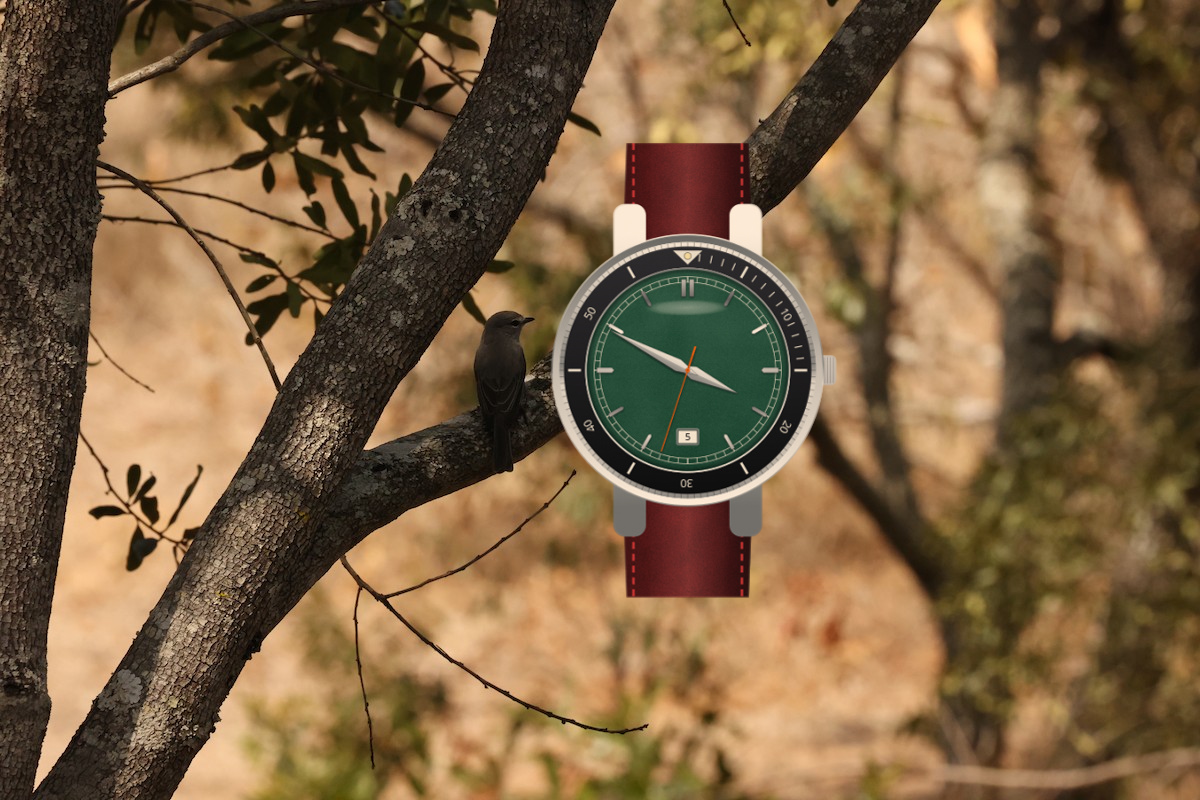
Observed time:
h=3 m=49 s=33
